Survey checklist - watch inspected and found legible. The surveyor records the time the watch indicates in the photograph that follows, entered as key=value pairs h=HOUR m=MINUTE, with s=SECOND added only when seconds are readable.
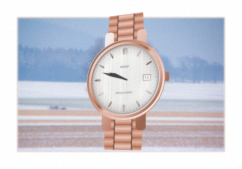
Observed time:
h=9 m=48
